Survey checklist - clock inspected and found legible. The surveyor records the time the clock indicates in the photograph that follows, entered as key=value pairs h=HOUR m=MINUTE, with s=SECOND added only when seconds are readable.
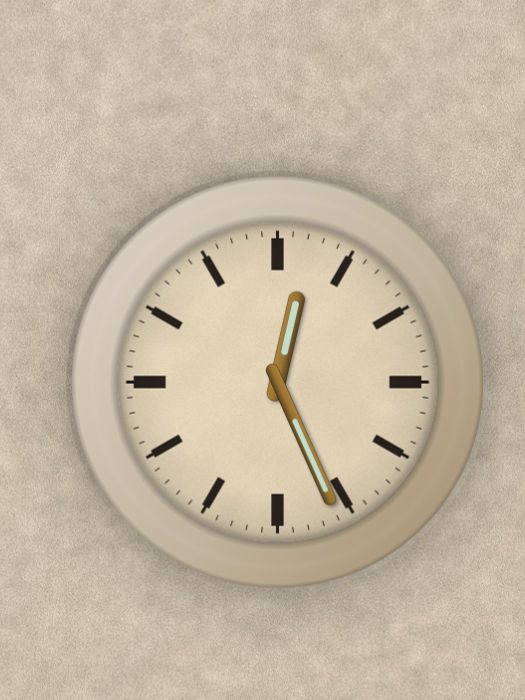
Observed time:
h=12 m=26
